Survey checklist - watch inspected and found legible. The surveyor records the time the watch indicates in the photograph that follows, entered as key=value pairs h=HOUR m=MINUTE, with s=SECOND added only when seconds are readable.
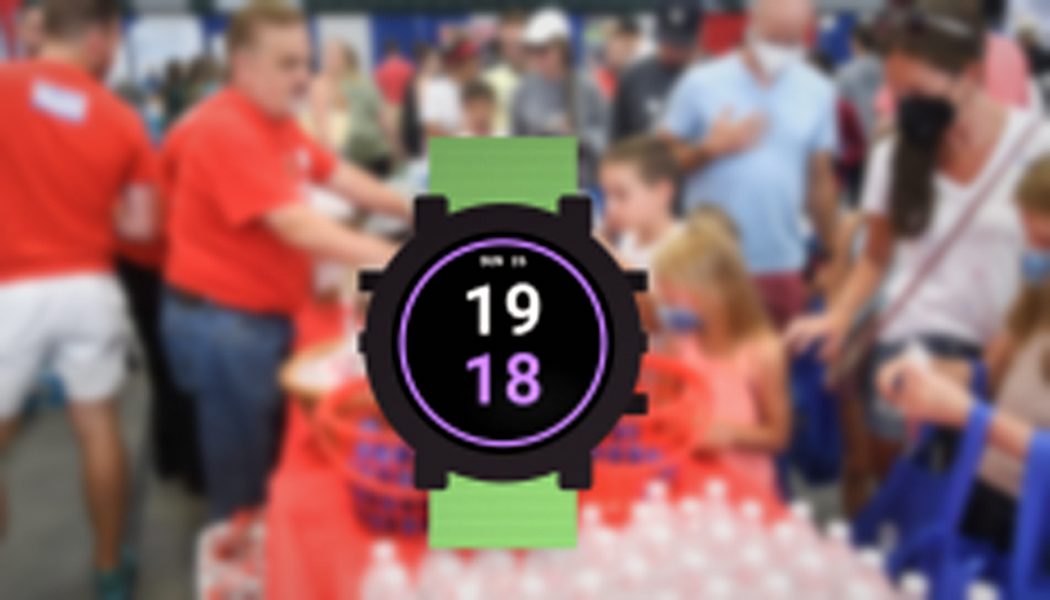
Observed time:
h=19 m=18
